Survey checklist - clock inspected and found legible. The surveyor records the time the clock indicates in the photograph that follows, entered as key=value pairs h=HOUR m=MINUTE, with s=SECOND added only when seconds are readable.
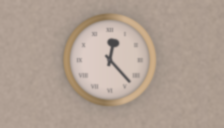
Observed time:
h=12 m=23
